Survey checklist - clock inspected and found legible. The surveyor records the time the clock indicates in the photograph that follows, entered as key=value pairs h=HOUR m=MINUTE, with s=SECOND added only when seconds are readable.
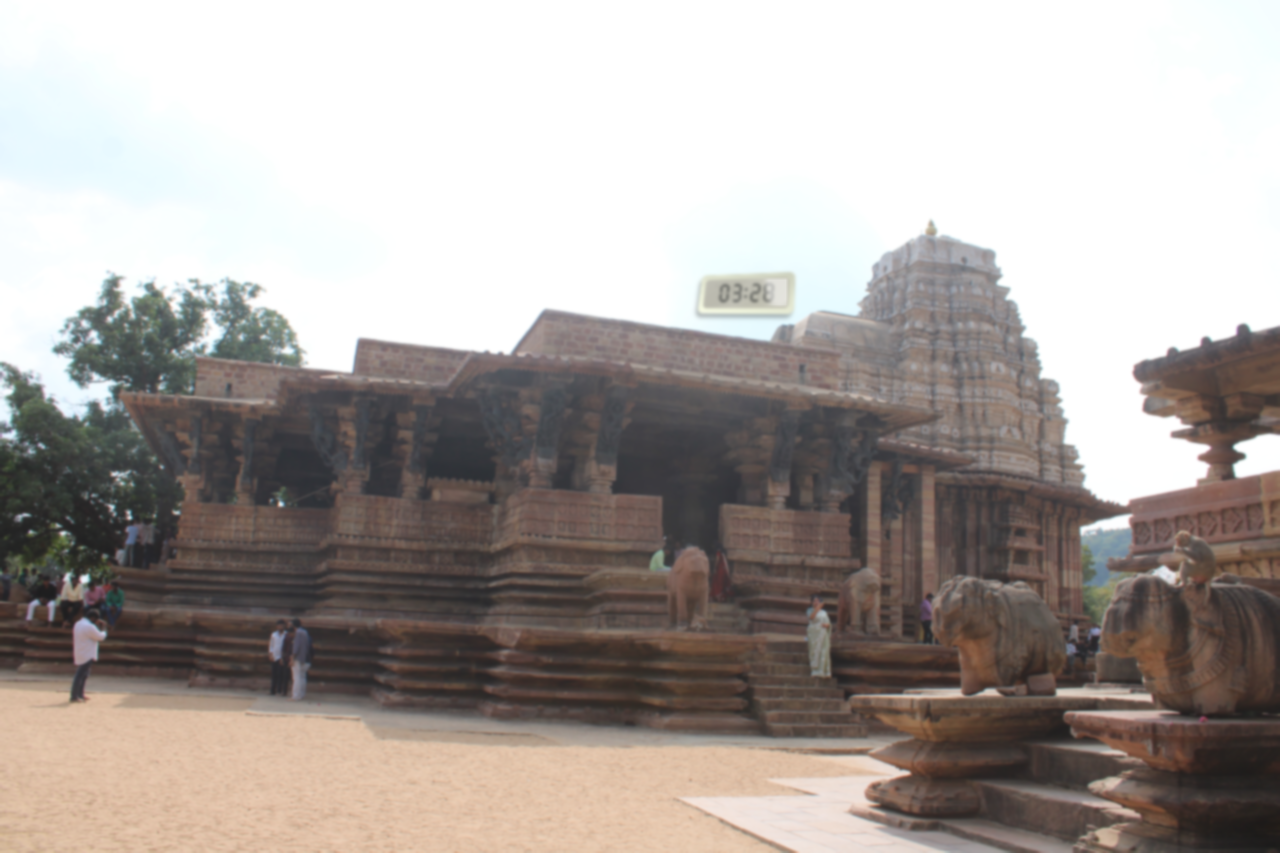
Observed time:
h=3 m=28
